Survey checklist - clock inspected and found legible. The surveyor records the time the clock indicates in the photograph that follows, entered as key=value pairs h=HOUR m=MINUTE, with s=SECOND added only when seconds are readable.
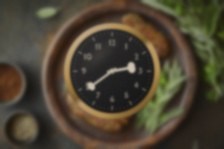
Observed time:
h=2 m=39
